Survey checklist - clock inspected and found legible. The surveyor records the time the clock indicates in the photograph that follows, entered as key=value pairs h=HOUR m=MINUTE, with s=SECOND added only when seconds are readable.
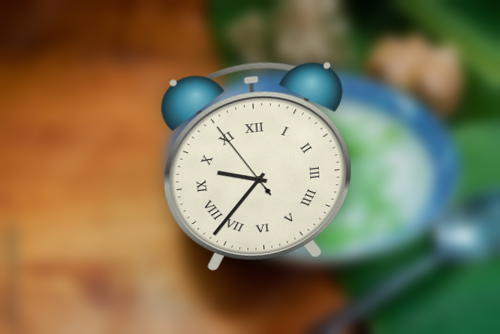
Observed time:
h=9 m=36 s=55
